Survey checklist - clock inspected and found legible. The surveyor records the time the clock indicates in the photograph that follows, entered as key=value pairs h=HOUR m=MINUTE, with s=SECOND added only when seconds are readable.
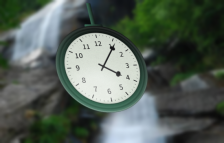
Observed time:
h=4 m=6
